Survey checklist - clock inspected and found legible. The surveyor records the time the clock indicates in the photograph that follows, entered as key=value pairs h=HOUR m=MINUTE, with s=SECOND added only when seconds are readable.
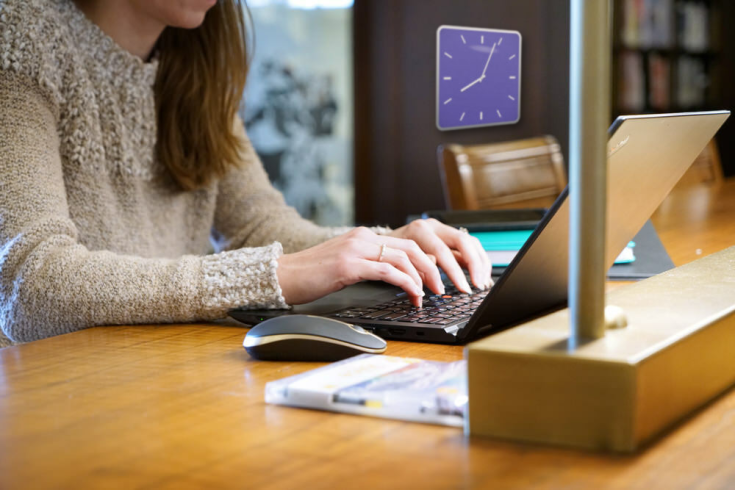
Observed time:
h=8 m=4
